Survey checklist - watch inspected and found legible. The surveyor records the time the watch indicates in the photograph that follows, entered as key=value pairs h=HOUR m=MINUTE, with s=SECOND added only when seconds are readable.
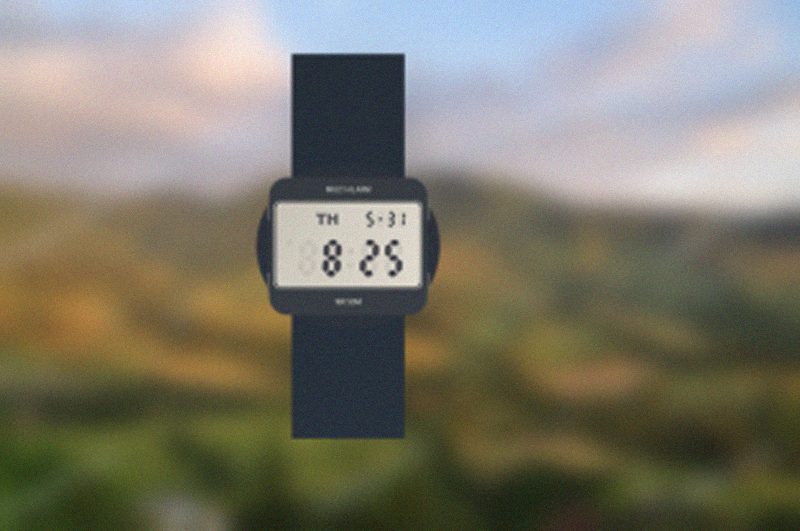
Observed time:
h=8 m=25
